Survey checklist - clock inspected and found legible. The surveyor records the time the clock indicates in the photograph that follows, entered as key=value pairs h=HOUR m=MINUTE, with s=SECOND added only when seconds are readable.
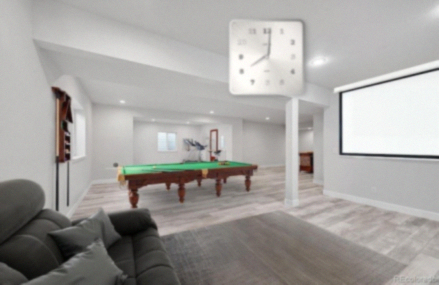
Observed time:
h=8 m=1
